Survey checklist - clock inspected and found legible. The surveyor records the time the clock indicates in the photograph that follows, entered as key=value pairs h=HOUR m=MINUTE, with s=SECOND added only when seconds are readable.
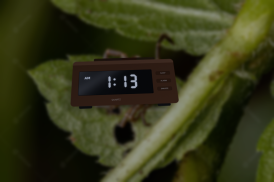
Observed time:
h=1 m=13
